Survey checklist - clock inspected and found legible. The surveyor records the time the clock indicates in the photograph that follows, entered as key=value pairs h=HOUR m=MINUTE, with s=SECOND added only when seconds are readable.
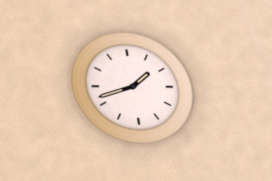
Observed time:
h=1 m=42
